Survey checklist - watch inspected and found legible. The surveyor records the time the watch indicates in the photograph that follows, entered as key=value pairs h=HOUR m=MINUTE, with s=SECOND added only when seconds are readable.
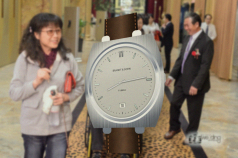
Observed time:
h=8 m=14
